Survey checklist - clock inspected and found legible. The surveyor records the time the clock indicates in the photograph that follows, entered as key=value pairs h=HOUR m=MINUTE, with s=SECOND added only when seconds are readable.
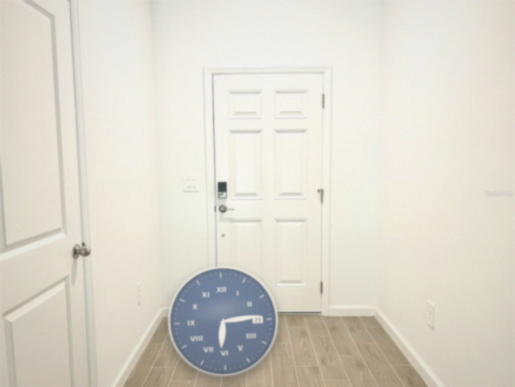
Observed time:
h=6 m=14
